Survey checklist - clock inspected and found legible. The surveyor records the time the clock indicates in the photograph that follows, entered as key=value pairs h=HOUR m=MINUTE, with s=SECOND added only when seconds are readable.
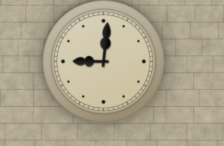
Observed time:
h=9 m=1
